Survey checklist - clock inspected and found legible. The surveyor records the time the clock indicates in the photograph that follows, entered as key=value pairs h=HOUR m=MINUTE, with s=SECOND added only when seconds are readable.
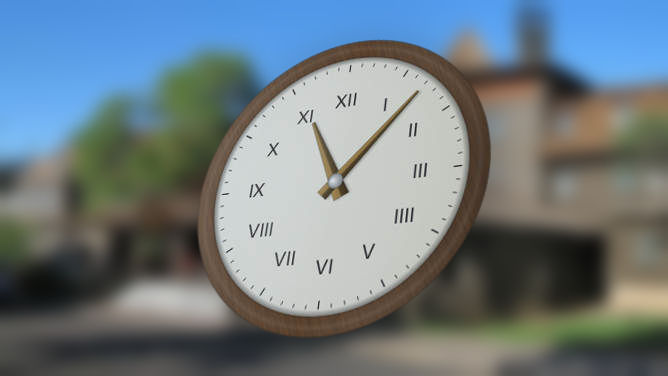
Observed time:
h=11 m=7
